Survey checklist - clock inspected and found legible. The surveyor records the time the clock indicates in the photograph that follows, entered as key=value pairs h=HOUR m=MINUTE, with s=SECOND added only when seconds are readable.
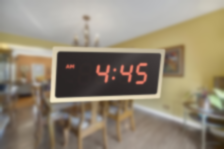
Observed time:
h=4 m=45
